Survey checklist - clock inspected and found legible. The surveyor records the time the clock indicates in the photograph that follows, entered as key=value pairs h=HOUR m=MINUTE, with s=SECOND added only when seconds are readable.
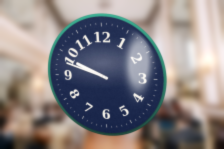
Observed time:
h=9 m=48
